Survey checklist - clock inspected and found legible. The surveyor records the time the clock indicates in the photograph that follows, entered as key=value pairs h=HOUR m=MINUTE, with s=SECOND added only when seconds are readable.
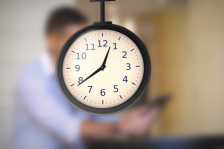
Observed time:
h=12 m=39
